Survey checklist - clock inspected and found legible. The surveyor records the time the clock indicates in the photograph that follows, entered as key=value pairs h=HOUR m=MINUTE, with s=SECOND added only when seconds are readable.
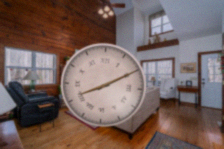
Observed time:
h=8 m=10
